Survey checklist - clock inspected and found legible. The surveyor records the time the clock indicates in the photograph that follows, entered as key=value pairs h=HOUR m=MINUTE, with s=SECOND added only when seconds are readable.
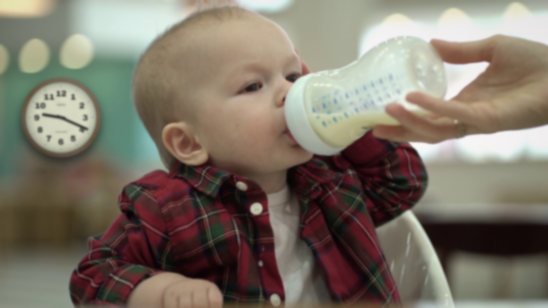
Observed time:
h=9 m=19
